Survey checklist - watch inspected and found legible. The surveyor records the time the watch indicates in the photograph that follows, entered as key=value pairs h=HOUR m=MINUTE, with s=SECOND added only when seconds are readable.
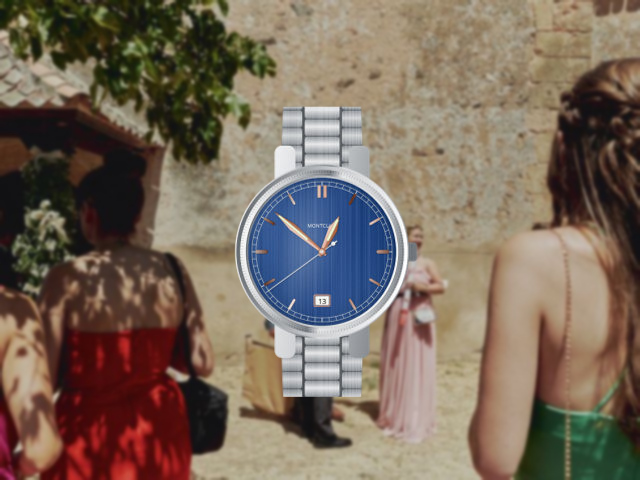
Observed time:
h=12 m=51 s=39
